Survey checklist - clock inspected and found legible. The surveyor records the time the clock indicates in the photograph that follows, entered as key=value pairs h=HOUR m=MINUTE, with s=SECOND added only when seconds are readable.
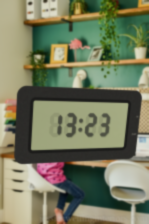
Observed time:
h=13 m=23
